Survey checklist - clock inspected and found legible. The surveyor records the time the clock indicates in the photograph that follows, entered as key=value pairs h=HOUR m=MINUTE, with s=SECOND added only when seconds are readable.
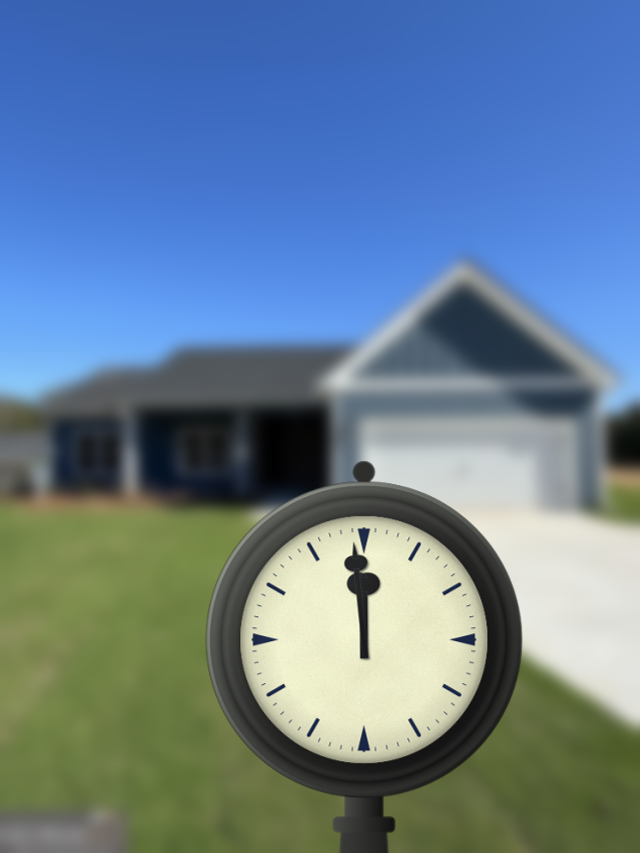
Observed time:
h=11 m=59
